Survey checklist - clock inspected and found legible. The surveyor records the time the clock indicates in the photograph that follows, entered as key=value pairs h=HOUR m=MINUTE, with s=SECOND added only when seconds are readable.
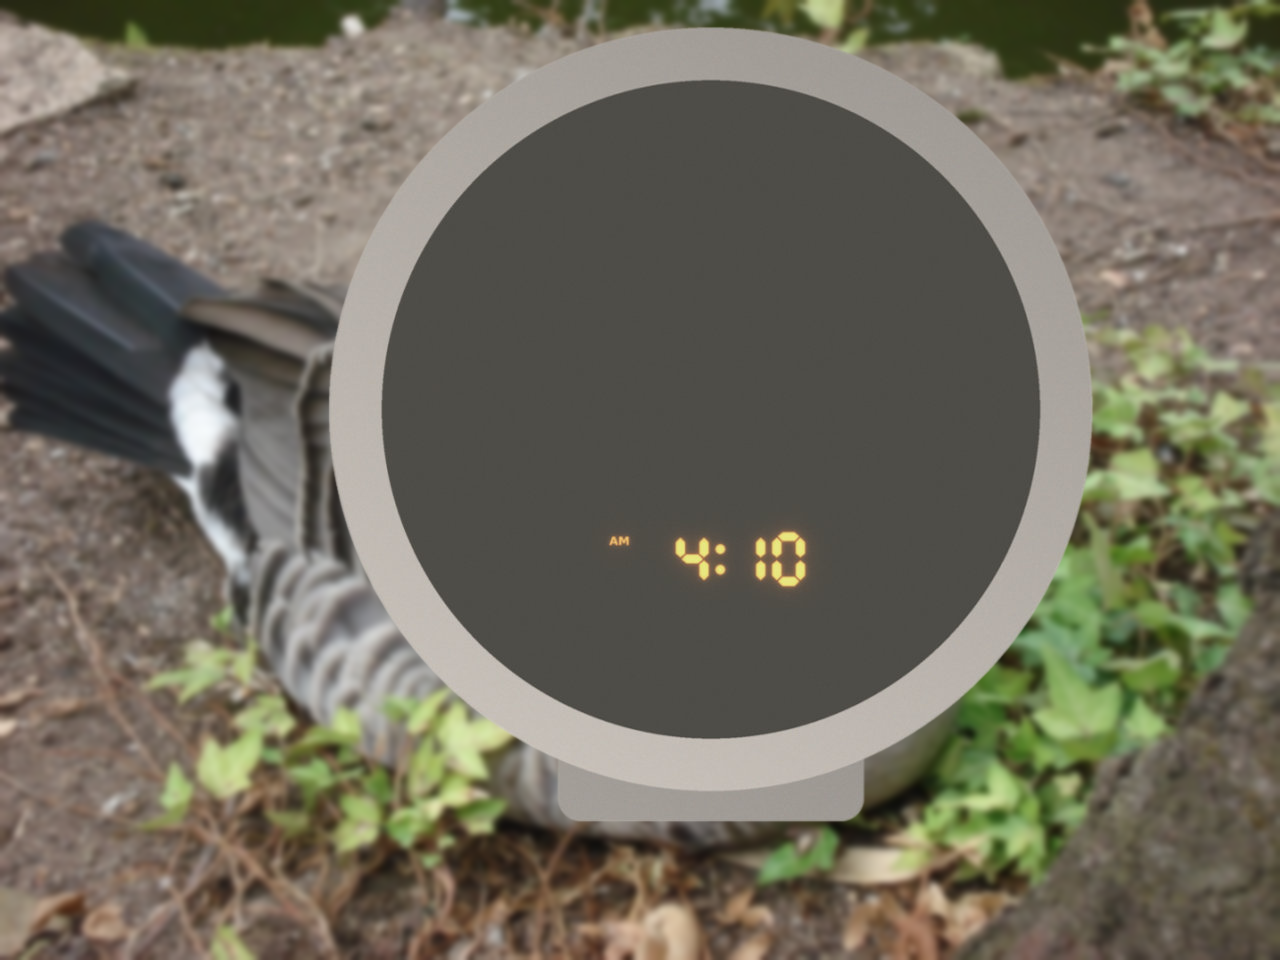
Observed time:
h=4 m=10
